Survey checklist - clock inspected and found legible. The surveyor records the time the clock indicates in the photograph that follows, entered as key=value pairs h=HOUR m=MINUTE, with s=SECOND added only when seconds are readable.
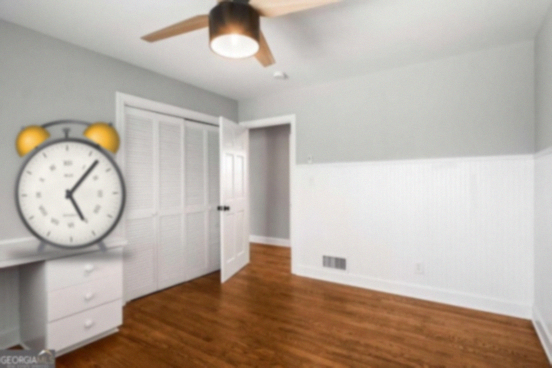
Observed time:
h=5 m=7
